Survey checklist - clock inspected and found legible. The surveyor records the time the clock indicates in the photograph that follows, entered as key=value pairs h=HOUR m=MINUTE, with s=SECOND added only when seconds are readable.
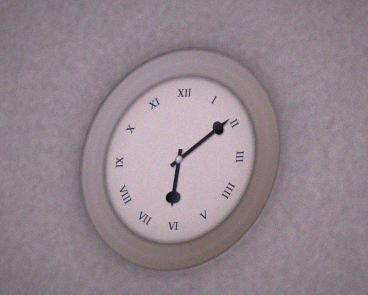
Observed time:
h=6 m=9
